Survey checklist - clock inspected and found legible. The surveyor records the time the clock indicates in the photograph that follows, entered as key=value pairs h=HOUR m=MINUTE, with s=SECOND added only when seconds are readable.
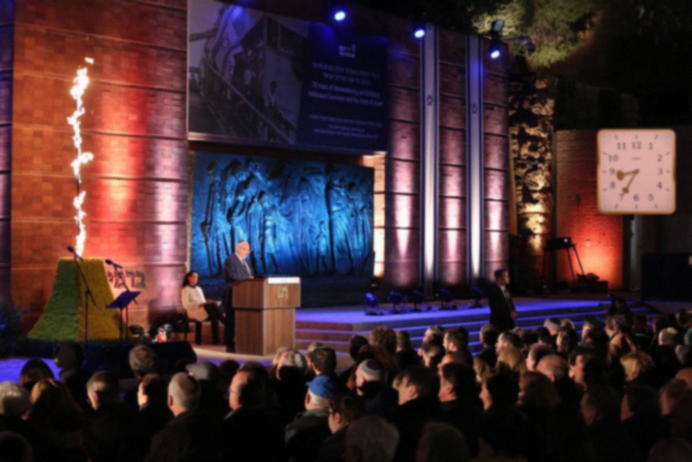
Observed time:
h=8 m=35
